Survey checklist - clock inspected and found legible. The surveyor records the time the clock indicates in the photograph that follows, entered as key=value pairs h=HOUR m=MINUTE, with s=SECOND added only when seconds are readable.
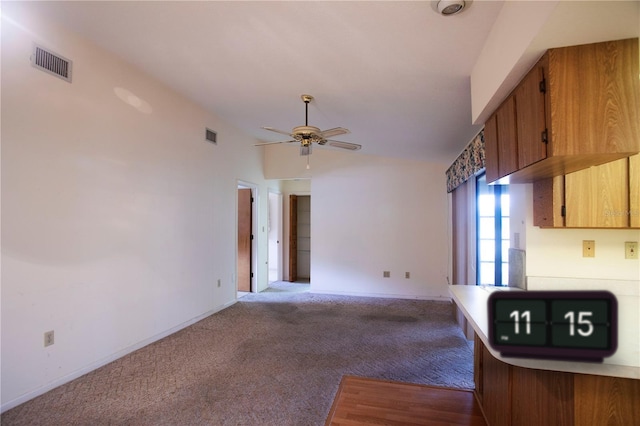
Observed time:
h=11 m=15
